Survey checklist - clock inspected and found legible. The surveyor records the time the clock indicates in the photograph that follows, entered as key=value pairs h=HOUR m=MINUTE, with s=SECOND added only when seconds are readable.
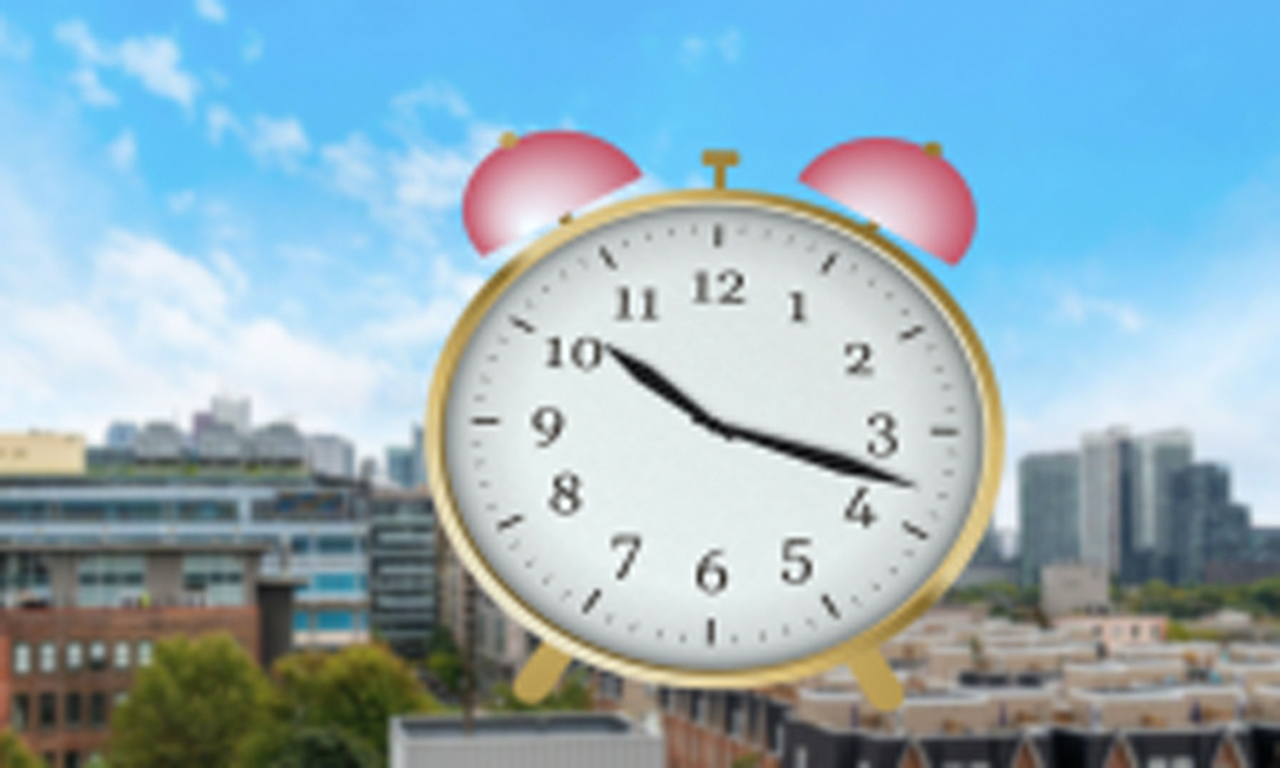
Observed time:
h=10 m=18
